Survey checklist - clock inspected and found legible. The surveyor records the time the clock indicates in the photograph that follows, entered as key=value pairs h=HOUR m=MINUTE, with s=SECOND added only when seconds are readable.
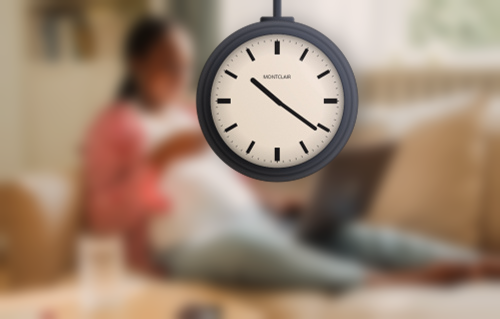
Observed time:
h=10 m=21
